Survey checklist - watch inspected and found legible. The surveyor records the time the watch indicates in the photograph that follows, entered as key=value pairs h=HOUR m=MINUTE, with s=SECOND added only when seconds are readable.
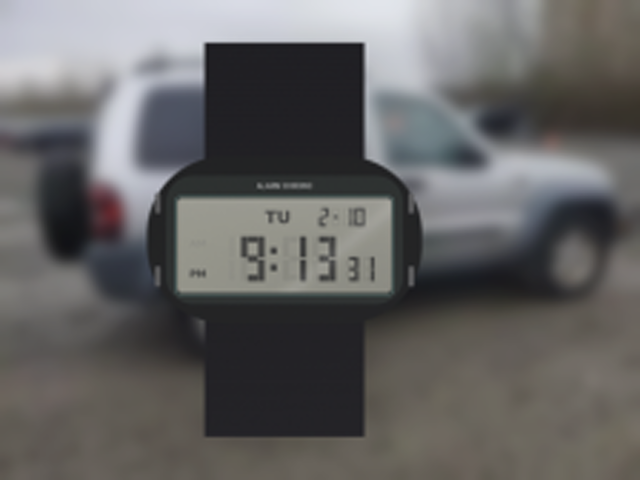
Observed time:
h=9 m=13 s=31
